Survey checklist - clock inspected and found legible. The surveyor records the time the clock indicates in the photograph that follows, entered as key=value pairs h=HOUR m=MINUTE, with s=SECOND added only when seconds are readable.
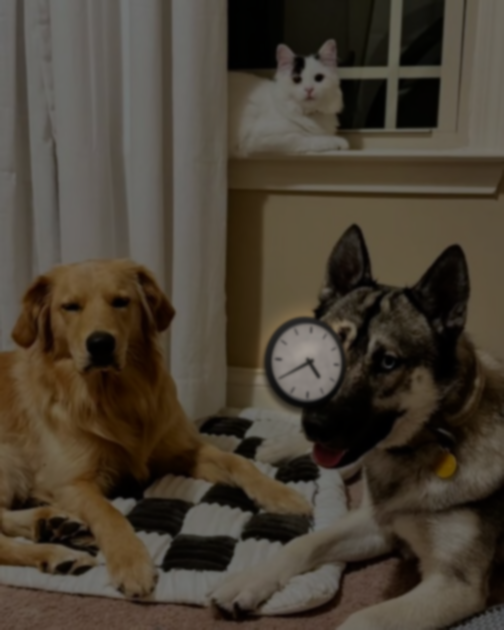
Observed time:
h=4 m=40
